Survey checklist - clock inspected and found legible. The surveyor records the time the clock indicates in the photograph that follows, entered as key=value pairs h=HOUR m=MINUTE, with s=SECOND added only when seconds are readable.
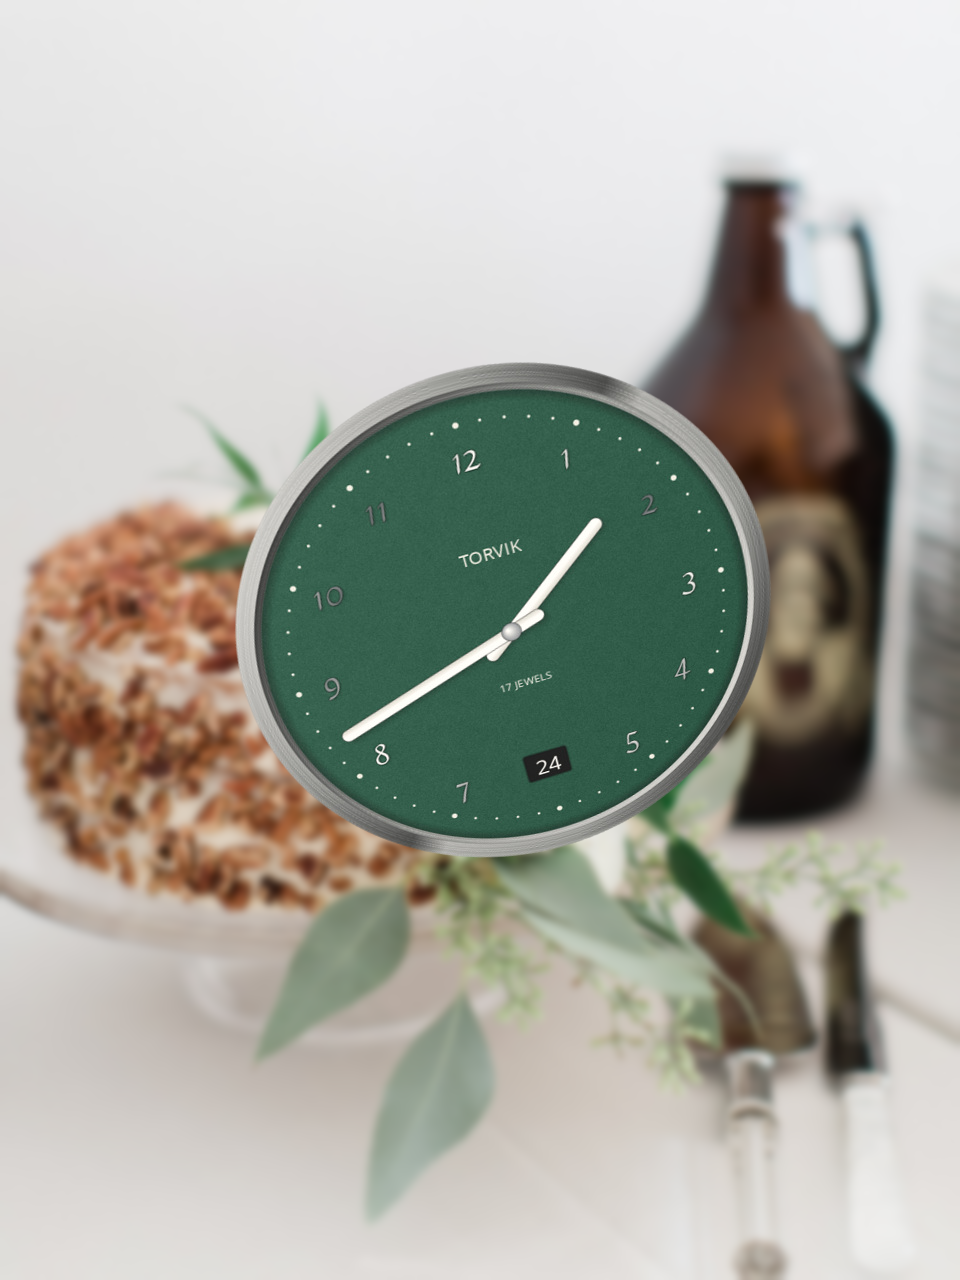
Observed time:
h=1 m=42
